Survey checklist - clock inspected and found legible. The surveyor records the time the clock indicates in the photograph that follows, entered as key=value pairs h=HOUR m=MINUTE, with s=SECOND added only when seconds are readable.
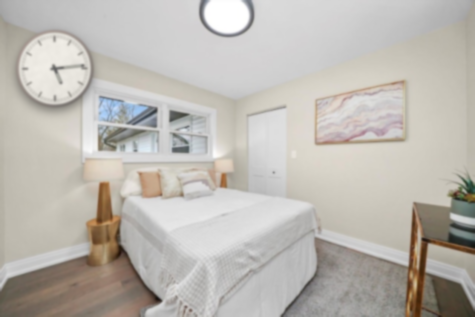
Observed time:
h=5 m=14
